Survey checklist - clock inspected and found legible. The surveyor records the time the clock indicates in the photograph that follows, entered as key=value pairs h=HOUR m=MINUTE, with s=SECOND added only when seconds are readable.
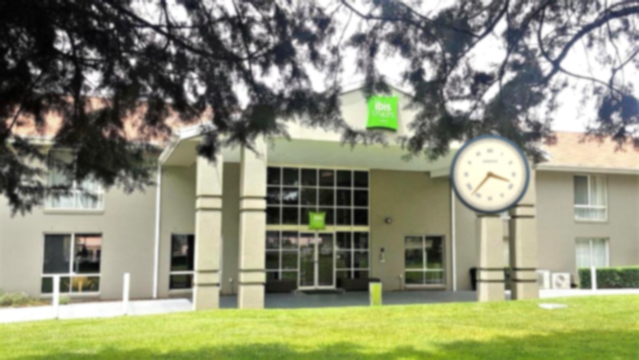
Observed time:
h=3 m=37
